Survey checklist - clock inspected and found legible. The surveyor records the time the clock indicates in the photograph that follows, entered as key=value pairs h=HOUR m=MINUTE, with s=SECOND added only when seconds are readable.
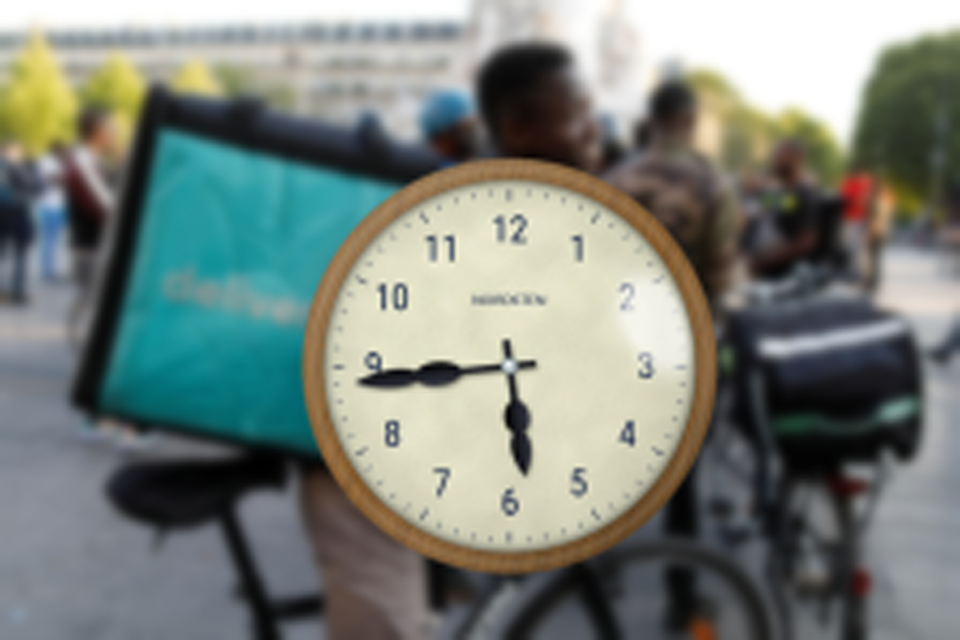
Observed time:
h=5 m=44
